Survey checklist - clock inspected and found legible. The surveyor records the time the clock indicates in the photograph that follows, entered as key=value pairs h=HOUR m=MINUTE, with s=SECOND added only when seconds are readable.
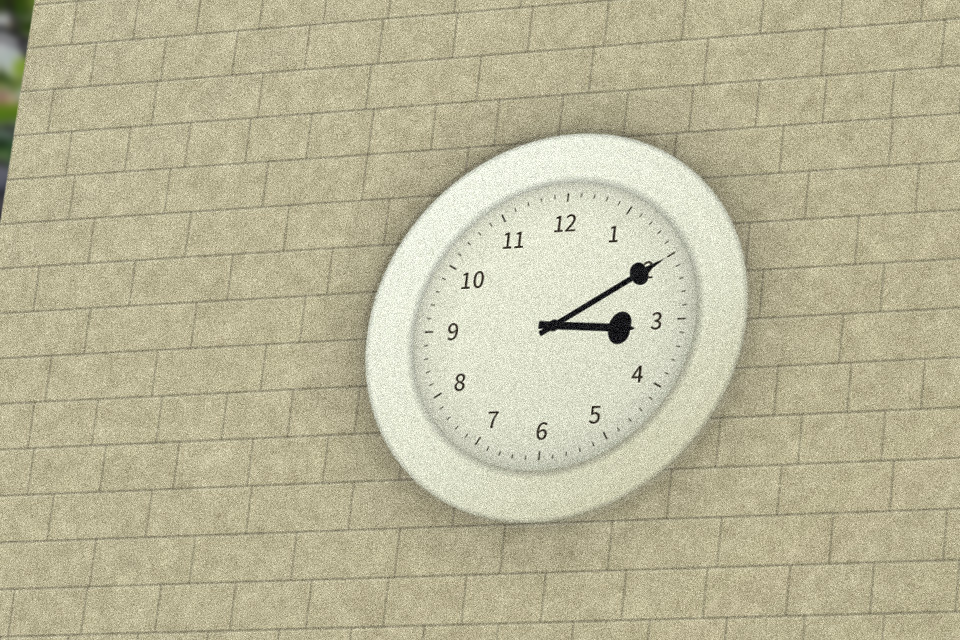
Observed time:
h=3 m=10
